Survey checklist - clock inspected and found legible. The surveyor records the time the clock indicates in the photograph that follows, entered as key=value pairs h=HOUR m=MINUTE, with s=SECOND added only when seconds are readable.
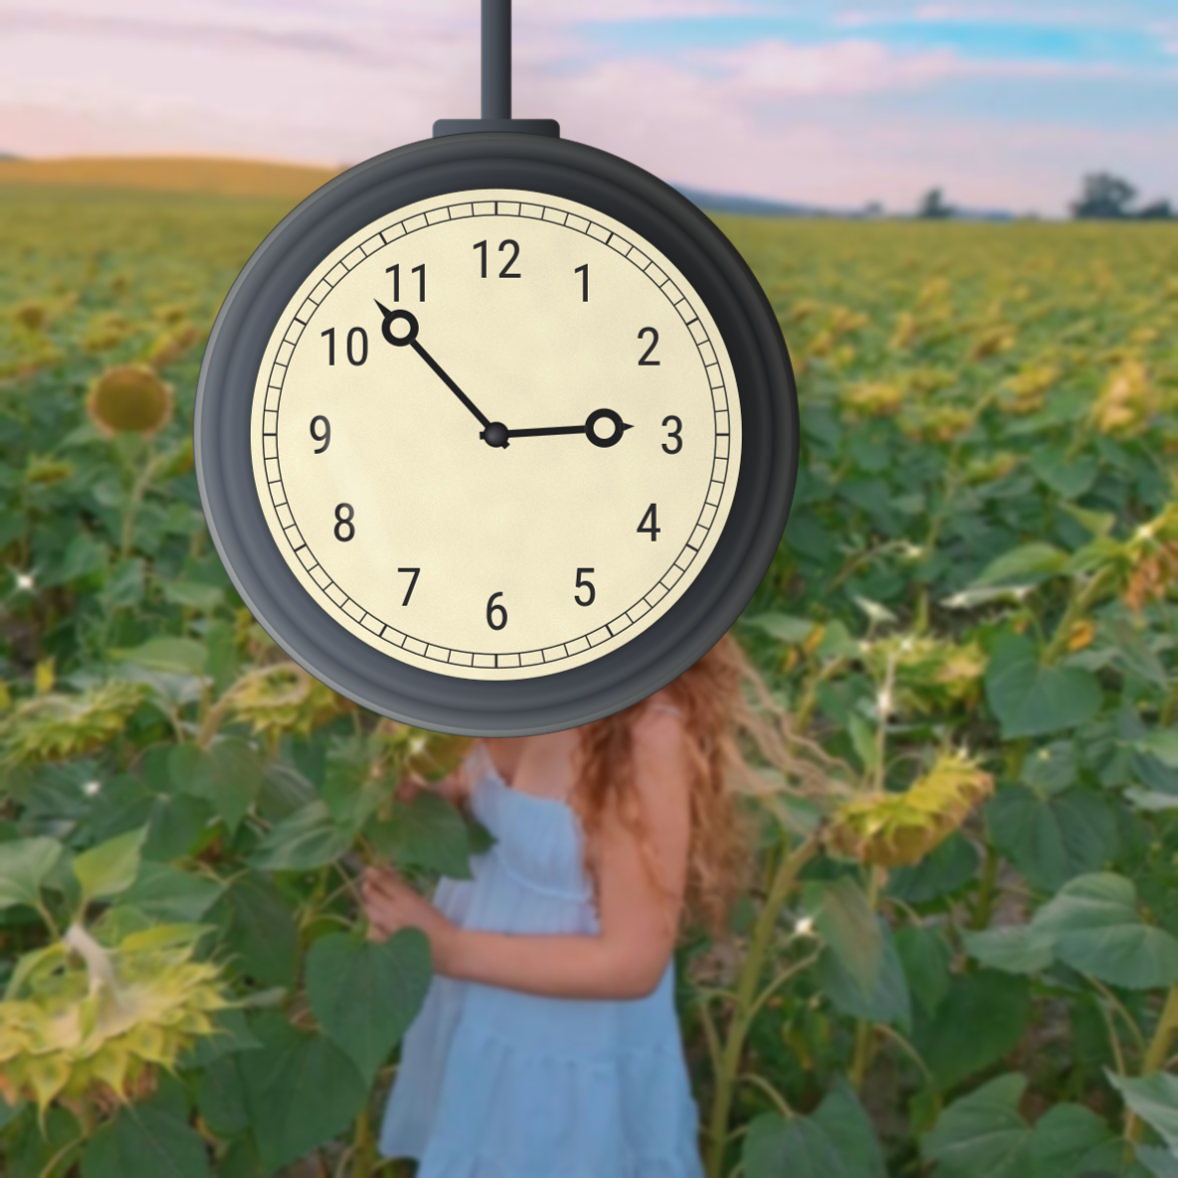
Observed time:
h=2 m=53
